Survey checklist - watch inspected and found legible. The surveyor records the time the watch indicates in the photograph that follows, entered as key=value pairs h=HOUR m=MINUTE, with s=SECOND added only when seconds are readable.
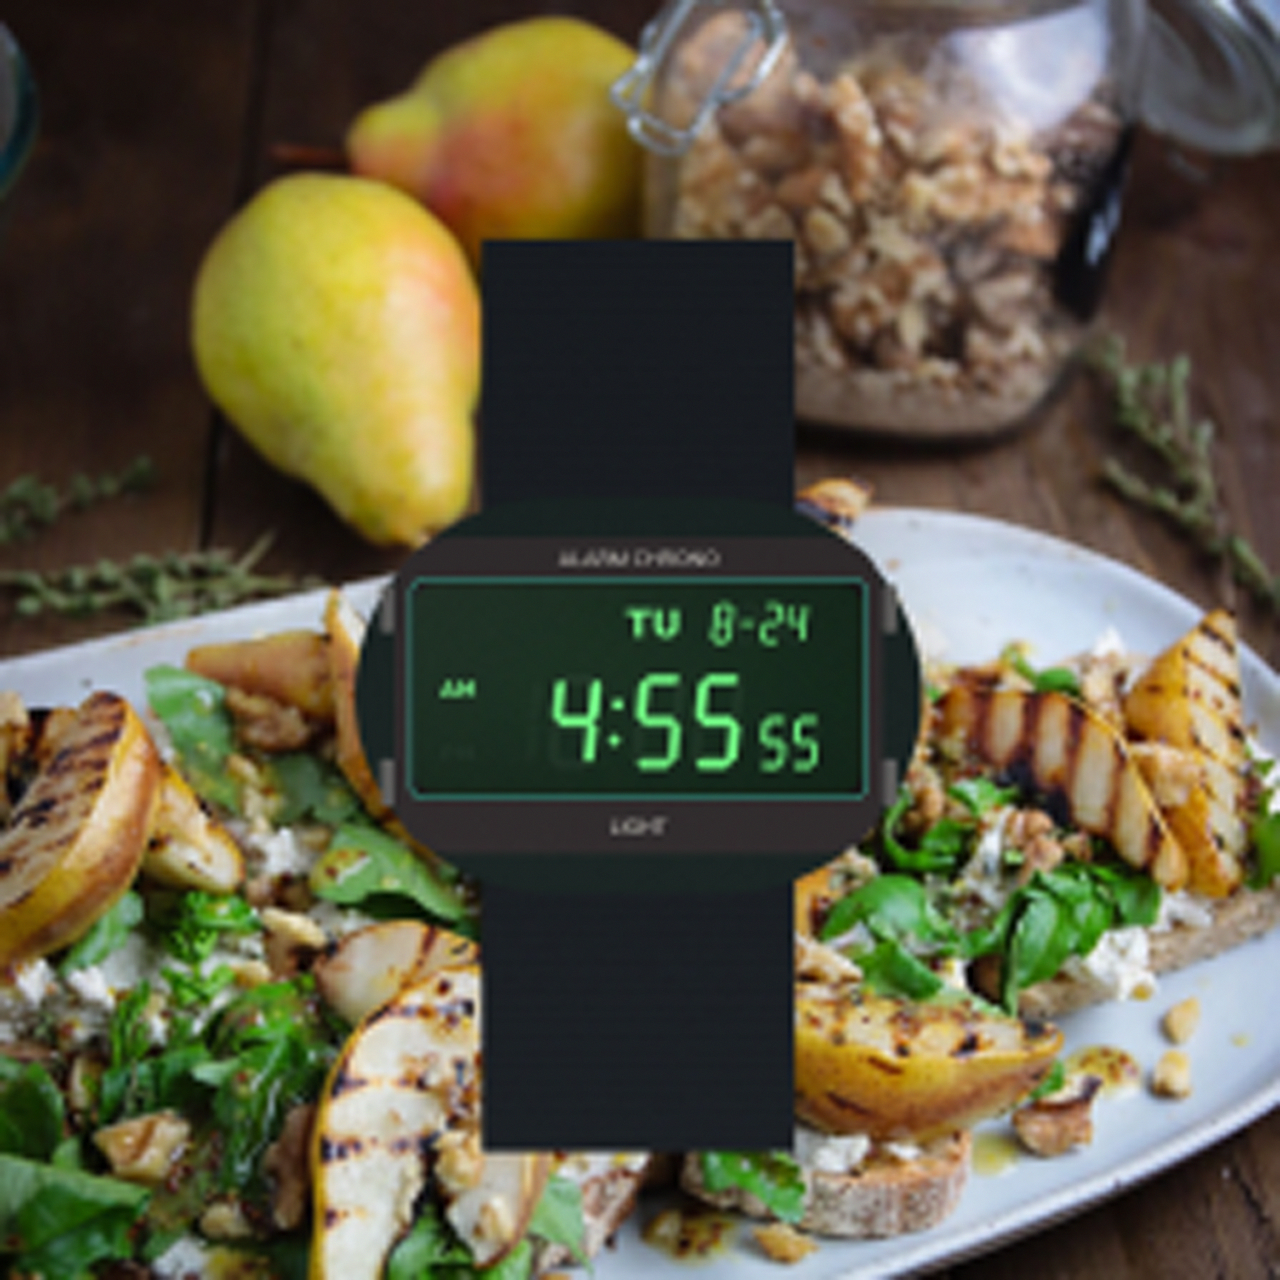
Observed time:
h=4 m=55 s=55
